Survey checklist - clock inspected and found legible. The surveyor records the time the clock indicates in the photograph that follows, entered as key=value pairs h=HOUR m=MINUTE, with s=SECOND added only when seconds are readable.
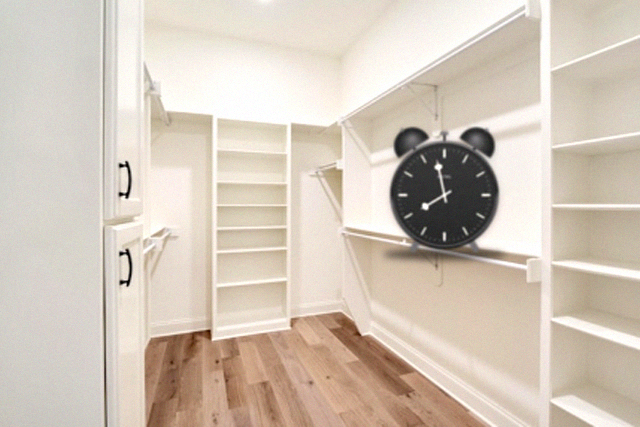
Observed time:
h=7 m=58
